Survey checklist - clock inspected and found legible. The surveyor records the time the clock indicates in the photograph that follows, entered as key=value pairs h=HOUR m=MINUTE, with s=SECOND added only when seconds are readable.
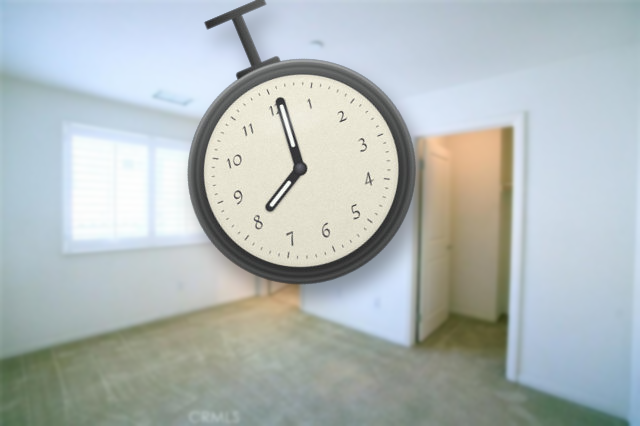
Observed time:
h=8 m=1
